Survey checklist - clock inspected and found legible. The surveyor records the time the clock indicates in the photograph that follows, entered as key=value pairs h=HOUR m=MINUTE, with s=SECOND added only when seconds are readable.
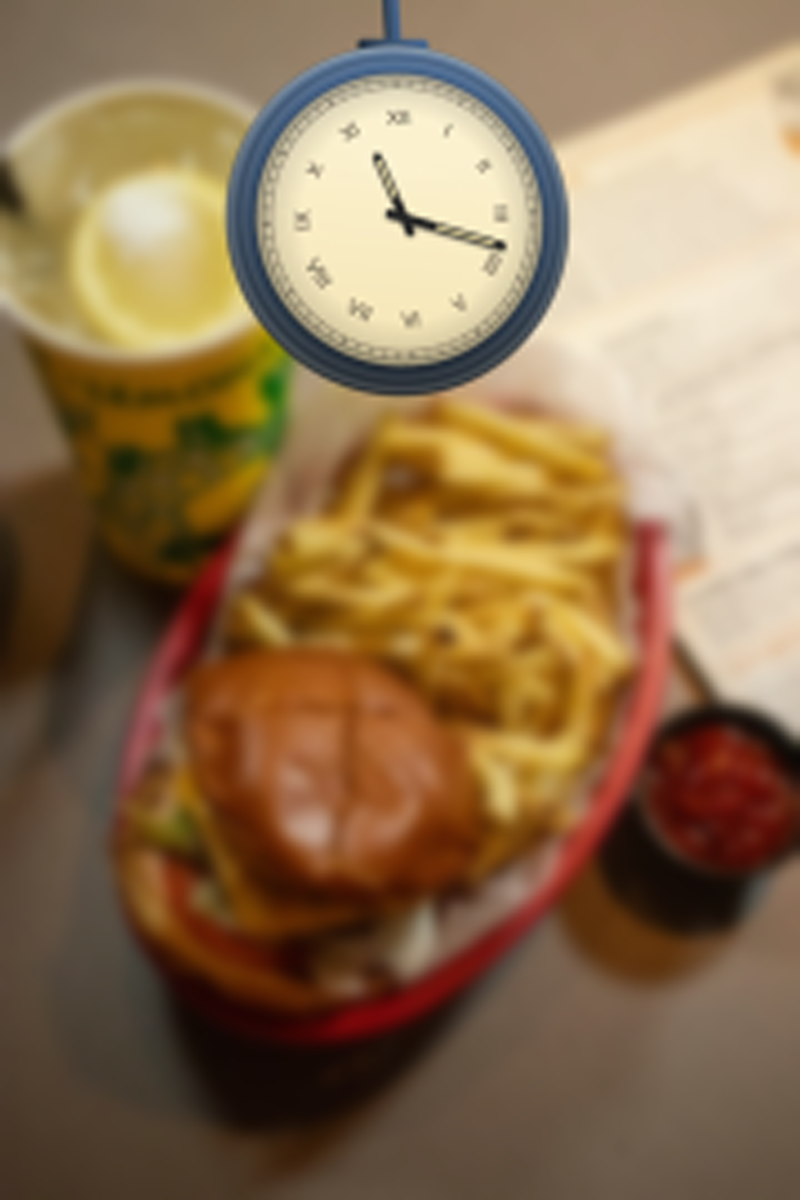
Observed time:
h=11 m=18
